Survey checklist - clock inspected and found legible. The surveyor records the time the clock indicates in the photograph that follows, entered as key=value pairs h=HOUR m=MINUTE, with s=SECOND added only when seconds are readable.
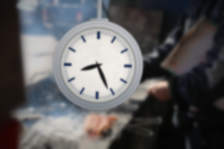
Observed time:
h=8 m=26
